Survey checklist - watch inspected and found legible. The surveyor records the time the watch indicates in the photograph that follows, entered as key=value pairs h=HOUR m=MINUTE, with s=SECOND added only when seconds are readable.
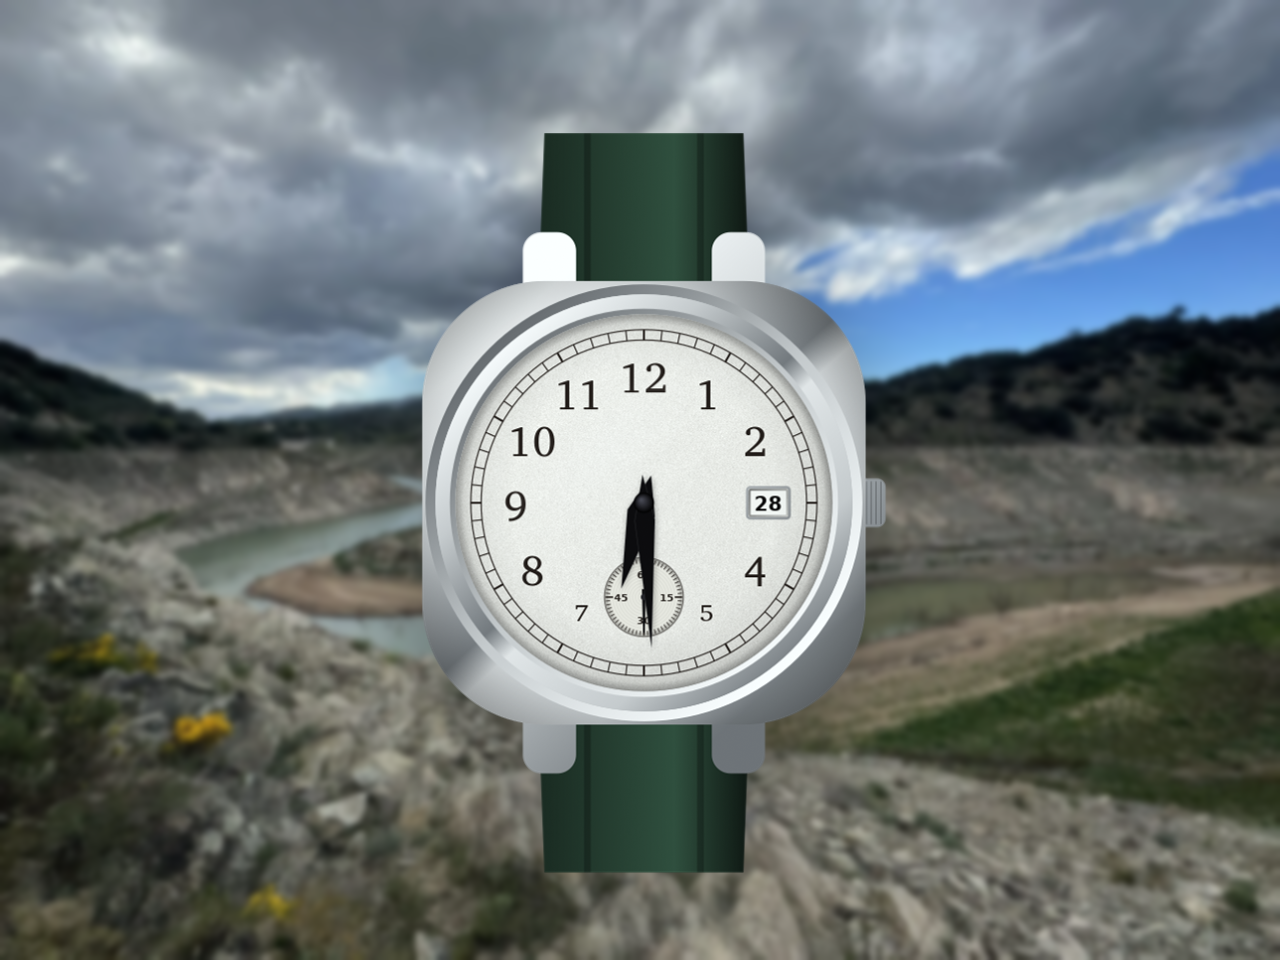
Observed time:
h=6 m=29 s=30
